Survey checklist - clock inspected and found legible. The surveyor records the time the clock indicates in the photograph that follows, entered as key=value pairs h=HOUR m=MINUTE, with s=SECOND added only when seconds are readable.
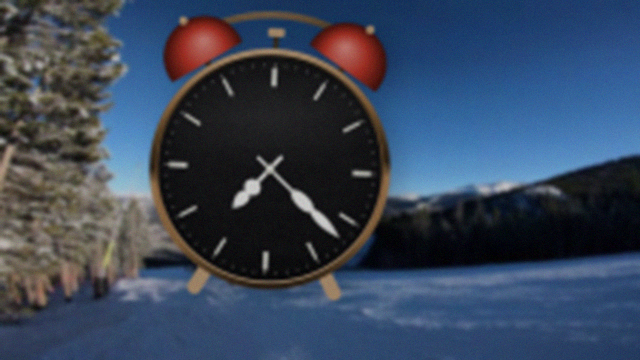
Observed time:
h=7 m=22
